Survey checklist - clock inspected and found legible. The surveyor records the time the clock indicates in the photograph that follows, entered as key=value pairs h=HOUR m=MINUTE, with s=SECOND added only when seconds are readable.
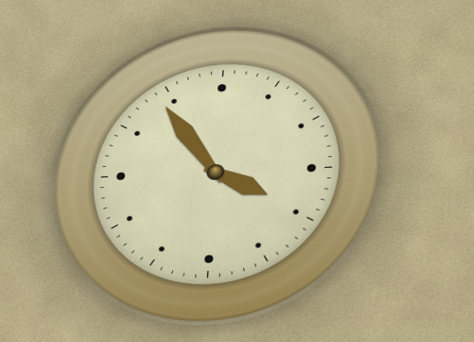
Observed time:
h=3 m=54
